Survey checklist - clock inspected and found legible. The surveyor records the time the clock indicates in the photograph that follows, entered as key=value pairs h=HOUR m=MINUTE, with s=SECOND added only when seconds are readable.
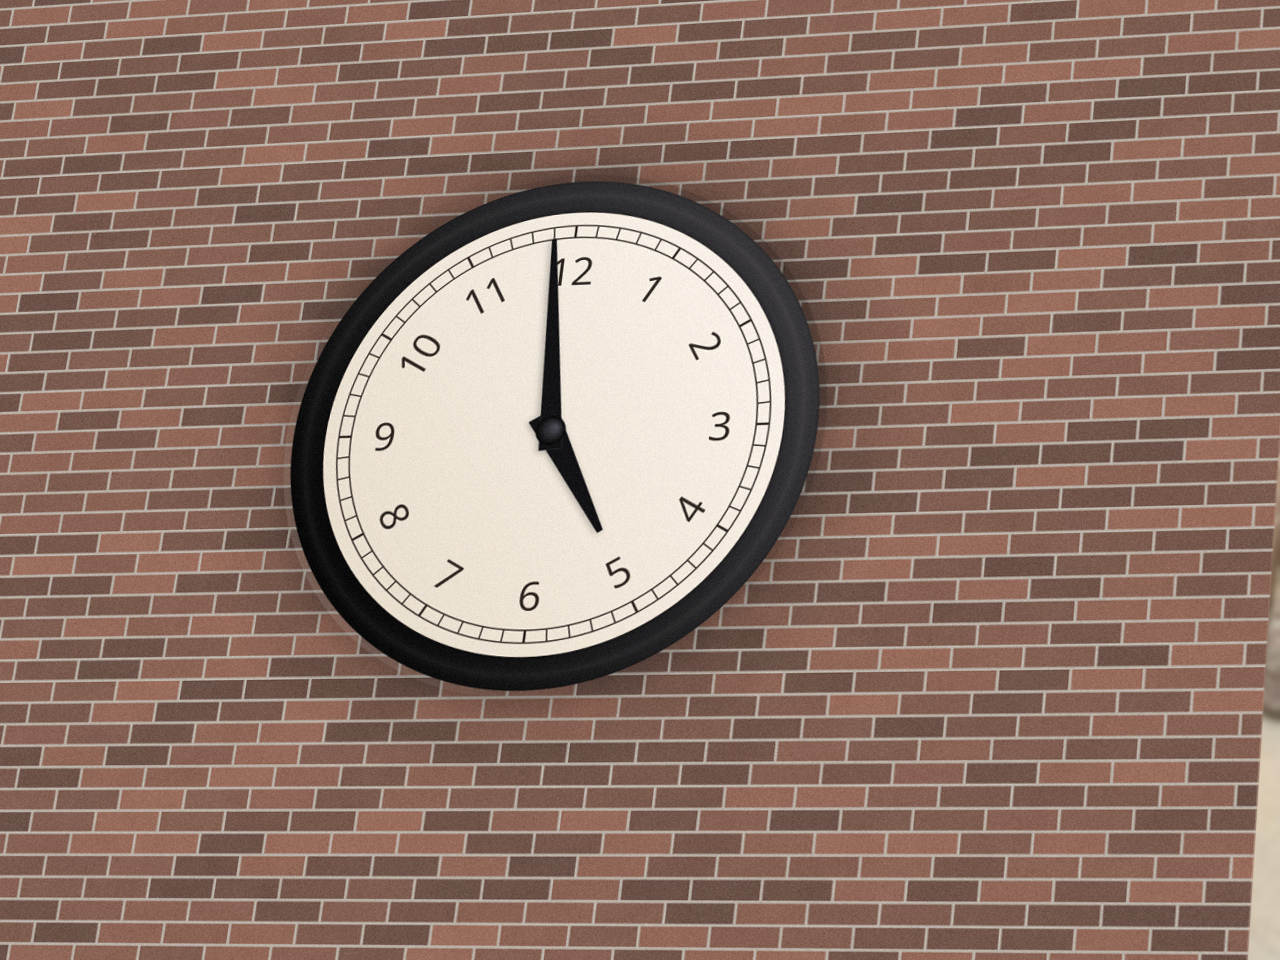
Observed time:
h=4 m=59
